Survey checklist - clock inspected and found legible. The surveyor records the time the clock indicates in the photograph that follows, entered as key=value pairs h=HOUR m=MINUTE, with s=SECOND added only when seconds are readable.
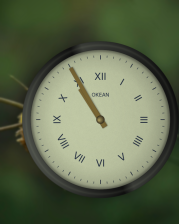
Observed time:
h=10 m=55
